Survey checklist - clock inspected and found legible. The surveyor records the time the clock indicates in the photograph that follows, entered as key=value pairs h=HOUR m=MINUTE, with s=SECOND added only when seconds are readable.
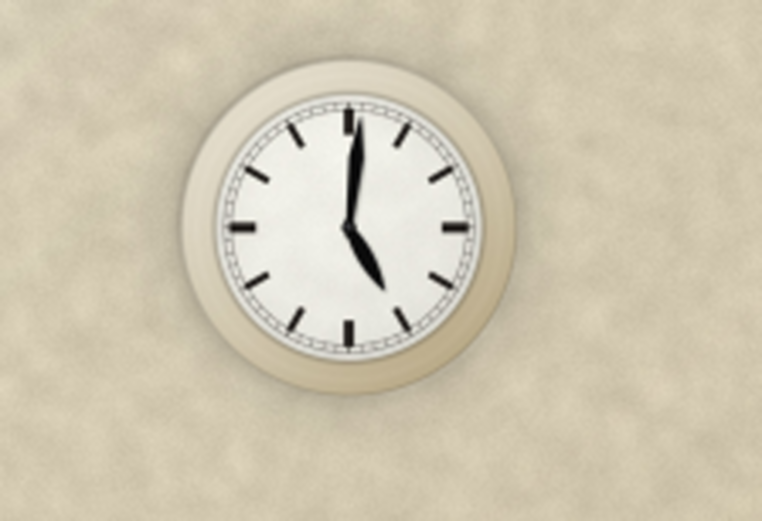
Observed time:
h=5 m=1
